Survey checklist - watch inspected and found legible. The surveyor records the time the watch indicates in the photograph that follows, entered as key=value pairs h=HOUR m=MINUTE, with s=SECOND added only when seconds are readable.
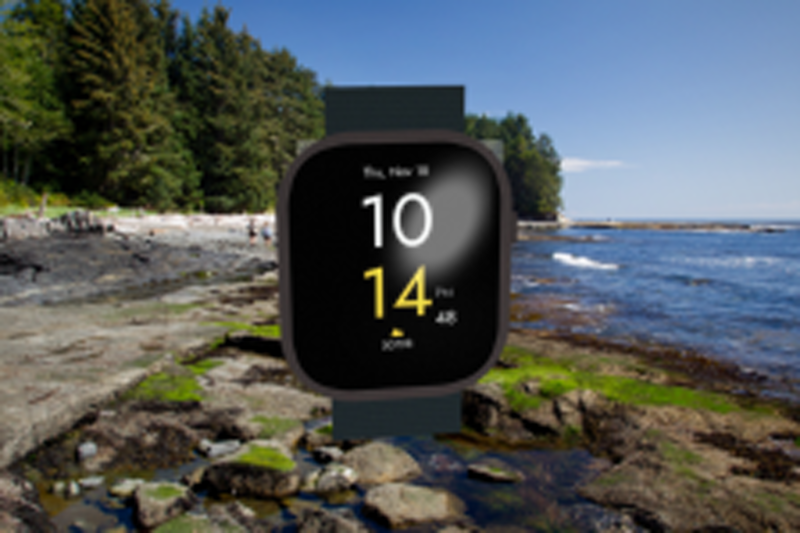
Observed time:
h=10 m=14
